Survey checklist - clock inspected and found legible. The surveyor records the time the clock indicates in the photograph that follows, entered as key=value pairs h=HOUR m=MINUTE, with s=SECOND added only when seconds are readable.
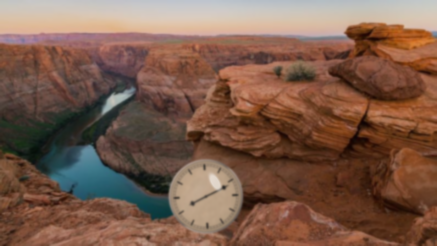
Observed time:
h=8 m=11
